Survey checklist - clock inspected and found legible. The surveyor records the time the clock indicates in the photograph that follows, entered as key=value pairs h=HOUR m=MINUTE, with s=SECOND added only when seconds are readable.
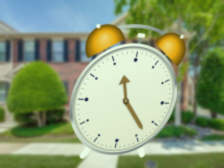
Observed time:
h=11 m=23
